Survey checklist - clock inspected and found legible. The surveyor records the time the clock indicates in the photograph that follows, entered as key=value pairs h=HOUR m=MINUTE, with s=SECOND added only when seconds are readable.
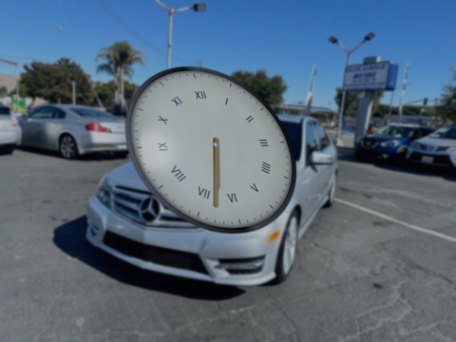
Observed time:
h=6 m=33
